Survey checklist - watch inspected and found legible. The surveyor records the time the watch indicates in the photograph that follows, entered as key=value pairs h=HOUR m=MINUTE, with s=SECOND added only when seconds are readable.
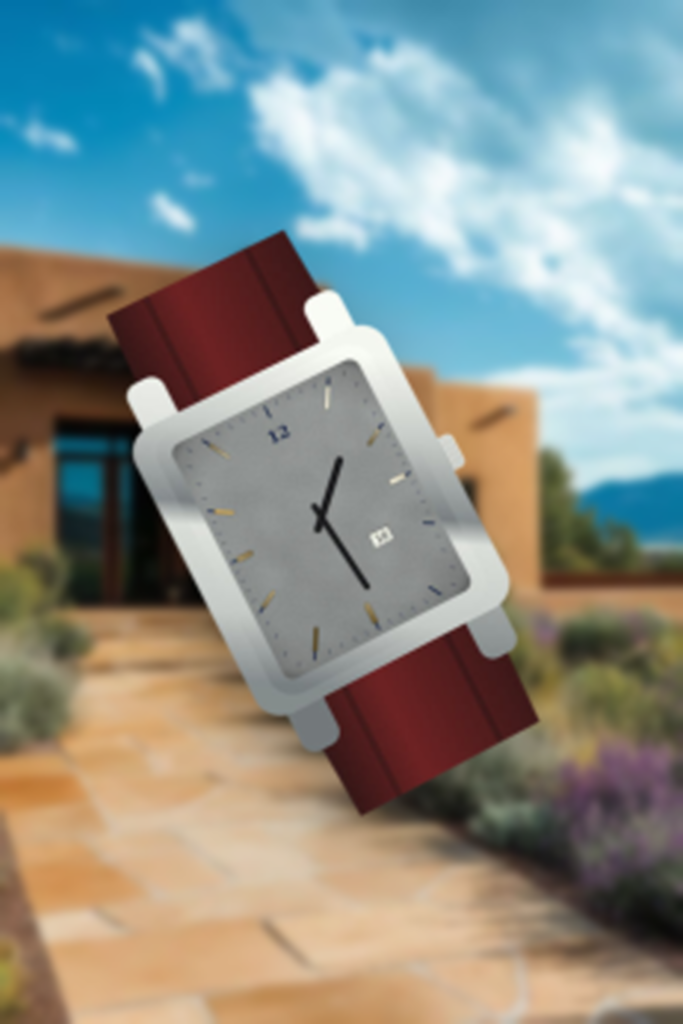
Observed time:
h=1 m=29
